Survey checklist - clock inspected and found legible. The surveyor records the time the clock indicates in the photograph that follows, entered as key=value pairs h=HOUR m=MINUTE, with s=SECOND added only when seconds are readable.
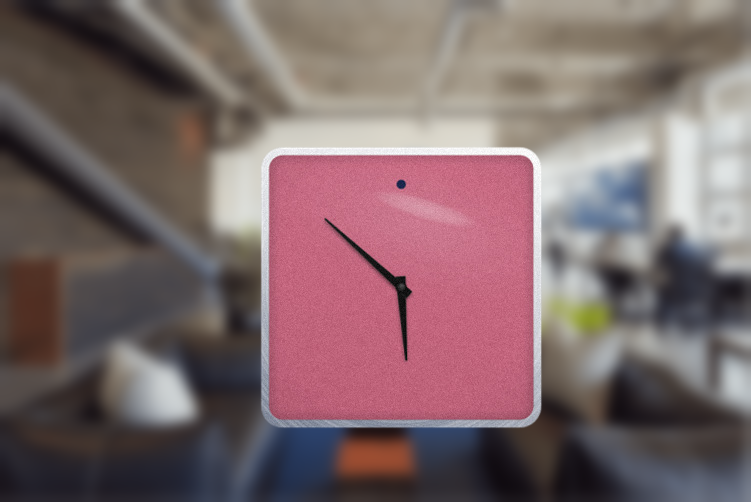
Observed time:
h=5 m=52
